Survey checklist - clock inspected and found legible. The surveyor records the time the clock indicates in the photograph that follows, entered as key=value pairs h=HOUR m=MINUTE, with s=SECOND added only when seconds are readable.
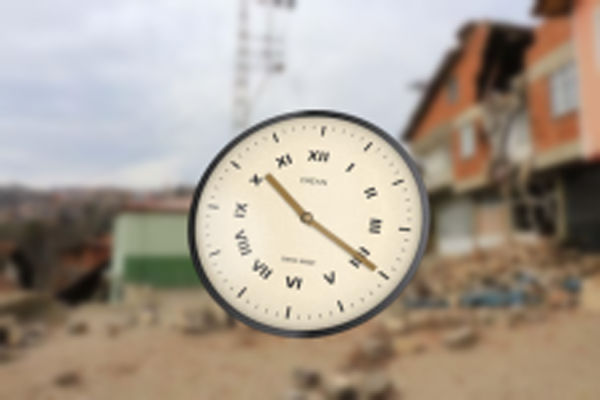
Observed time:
h=10 m=20
